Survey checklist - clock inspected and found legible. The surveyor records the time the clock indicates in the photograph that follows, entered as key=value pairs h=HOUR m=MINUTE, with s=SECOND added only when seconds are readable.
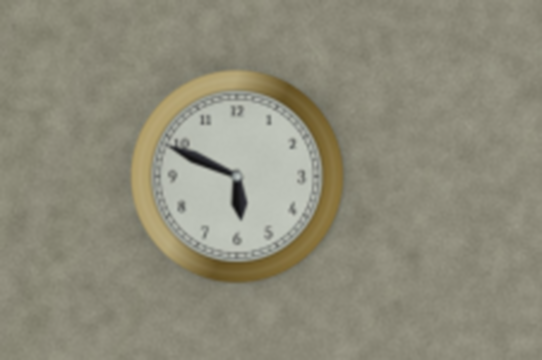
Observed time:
h=5 m=49
